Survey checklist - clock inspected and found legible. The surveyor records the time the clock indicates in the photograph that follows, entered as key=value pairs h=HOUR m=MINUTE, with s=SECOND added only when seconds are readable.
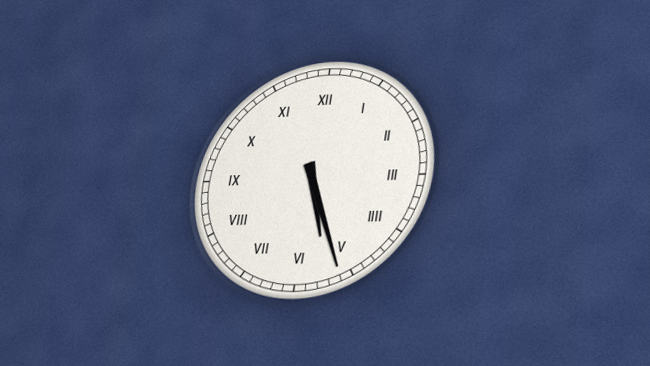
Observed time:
h=5 m=26
